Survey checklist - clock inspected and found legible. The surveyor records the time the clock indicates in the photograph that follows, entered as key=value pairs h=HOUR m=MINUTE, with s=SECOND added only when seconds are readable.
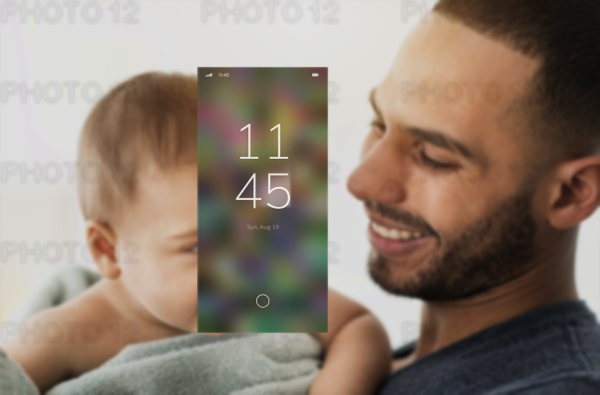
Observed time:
h=11 m=45
